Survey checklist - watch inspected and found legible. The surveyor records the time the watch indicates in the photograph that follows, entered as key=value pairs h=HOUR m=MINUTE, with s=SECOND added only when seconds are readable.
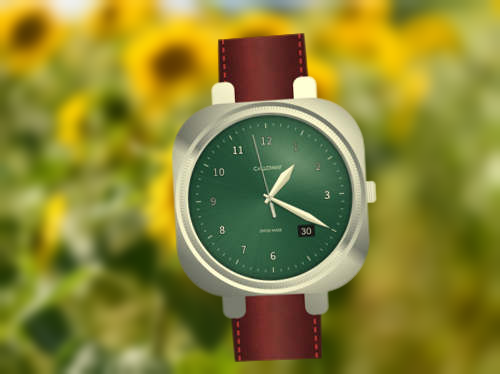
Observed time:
h=1 m=19 s=58
